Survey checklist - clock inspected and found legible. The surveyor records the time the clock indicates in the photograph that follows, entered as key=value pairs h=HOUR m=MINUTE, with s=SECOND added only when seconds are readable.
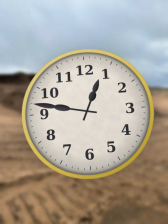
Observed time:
h=12 m=47
